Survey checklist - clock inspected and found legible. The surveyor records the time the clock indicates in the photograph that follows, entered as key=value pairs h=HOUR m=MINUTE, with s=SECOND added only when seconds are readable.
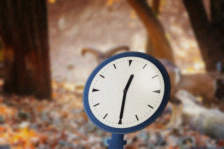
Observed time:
h=12 m=30
